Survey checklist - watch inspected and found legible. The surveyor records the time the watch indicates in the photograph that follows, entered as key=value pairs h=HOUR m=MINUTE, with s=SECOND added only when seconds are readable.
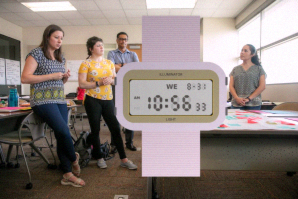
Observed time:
h=10 m=56
